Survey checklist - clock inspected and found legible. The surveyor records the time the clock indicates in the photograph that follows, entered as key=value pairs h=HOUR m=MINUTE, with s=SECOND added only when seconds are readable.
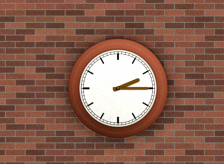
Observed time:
h=2 m=15
